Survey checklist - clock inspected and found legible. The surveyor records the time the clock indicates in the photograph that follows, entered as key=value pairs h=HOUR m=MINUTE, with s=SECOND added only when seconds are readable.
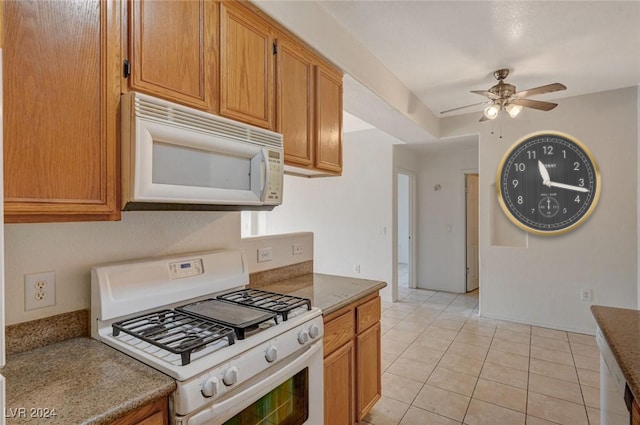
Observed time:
h=11 m=17
